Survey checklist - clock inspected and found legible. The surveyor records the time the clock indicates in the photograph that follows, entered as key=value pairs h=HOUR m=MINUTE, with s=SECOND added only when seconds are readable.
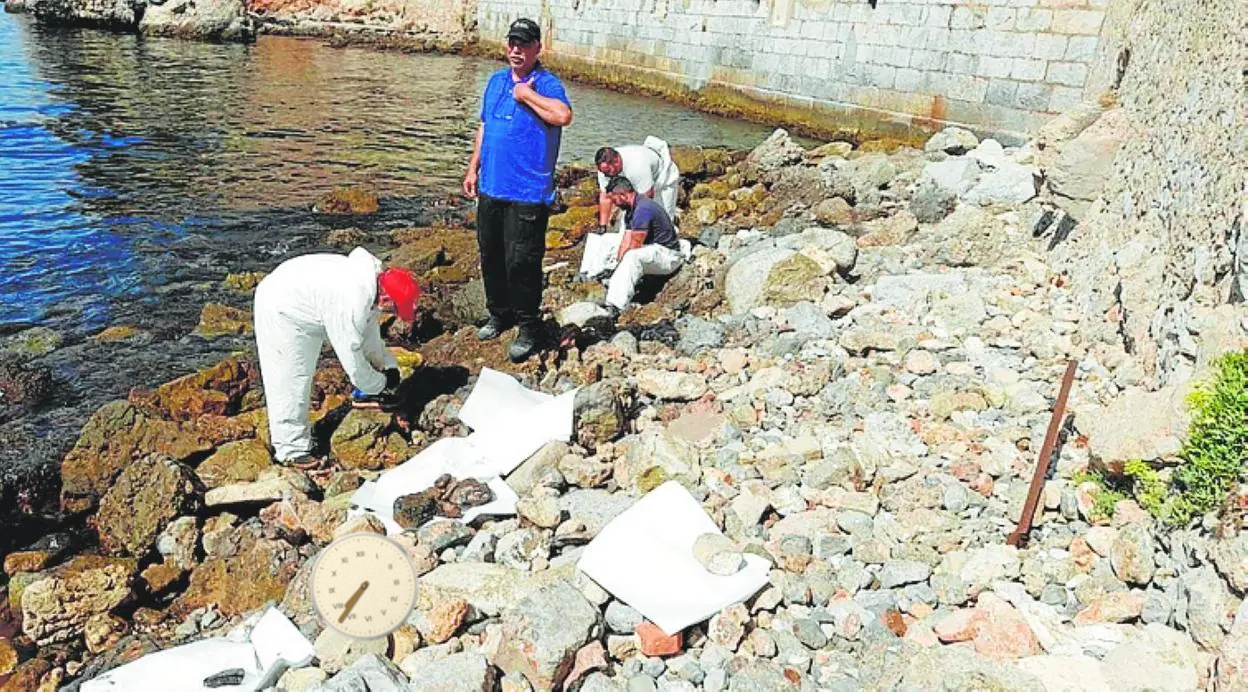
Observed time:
h=7 m=37
